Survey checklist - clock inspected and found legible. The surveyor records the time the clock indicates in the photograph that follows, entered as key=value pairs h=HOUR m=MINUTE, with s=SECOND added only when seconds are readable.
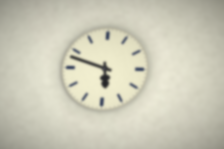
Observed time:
h=5 m=48
